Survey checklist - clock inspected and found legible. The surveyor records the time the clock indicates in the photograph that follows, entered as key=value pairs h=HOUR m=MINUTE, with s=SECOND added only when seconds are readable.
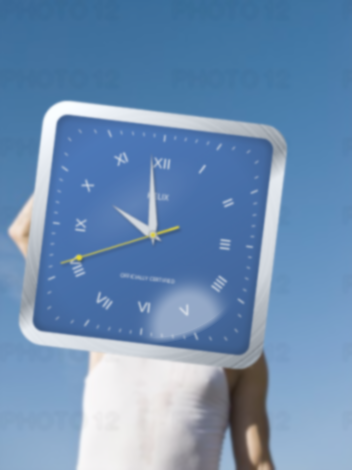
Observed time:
h=9 m=58 s=41
